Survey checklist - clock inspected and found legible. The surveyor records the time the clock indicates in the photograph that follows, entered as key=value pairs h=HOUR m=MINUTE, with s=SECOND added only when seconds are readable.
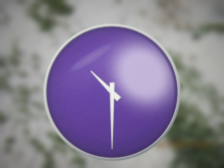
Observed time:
h=10 m=30
